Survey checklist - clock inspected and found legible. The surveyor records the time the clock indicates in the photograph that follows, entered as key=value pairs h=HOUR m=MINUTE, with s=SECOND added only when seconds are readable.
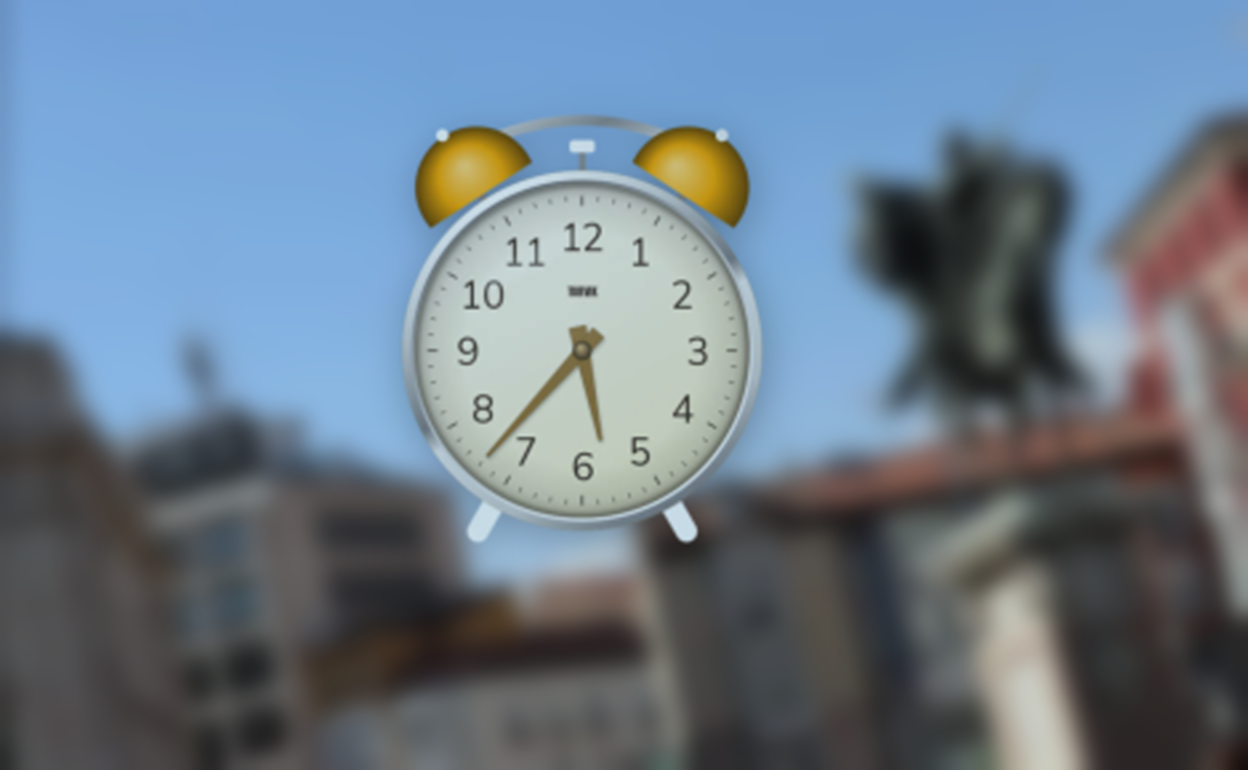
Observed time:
h=5 m=37
